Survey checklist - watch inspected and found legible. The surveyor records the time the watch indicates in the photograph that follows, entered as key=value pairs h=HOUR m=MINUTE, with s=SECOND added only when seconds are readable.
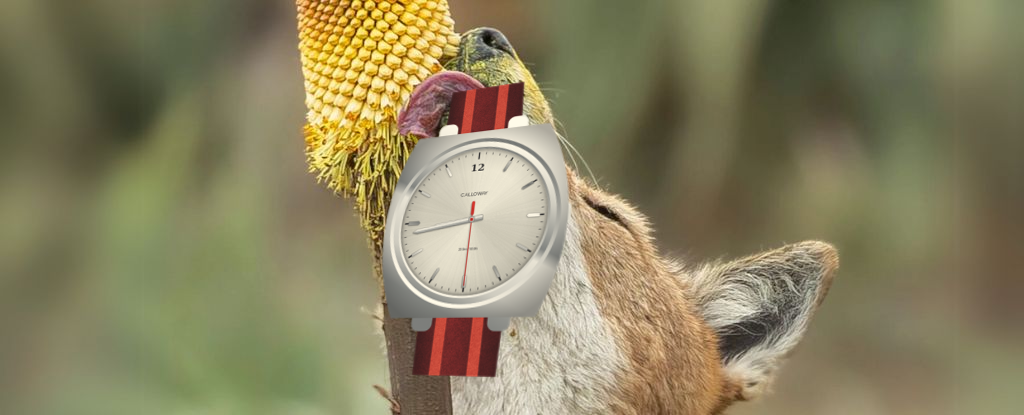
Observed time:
h=8 m=43 s=30
